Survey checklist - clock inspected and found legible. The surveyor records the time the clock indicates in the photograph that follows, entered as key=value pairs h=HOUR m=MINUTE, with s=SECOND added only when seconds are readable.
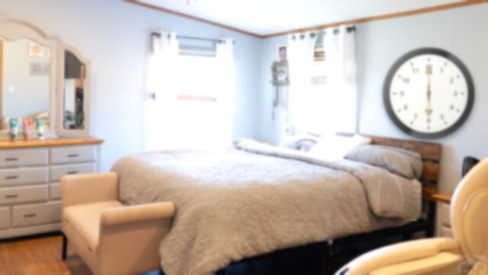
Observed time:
h=6 m=0
